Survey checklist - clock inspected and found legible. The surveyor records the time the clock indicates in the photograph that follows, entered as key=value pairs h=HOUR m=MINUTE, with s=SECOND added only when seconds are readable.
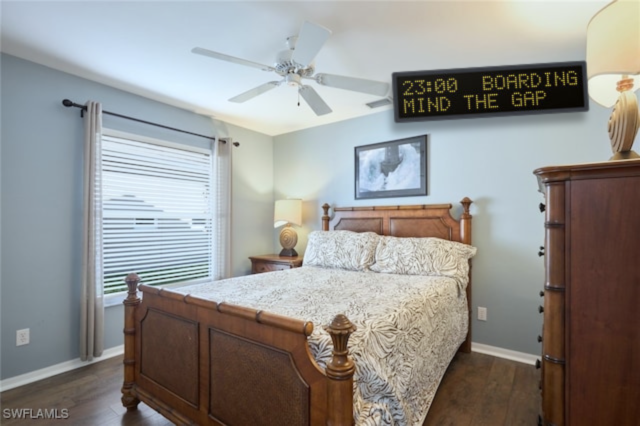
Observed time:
h=23 m=0
